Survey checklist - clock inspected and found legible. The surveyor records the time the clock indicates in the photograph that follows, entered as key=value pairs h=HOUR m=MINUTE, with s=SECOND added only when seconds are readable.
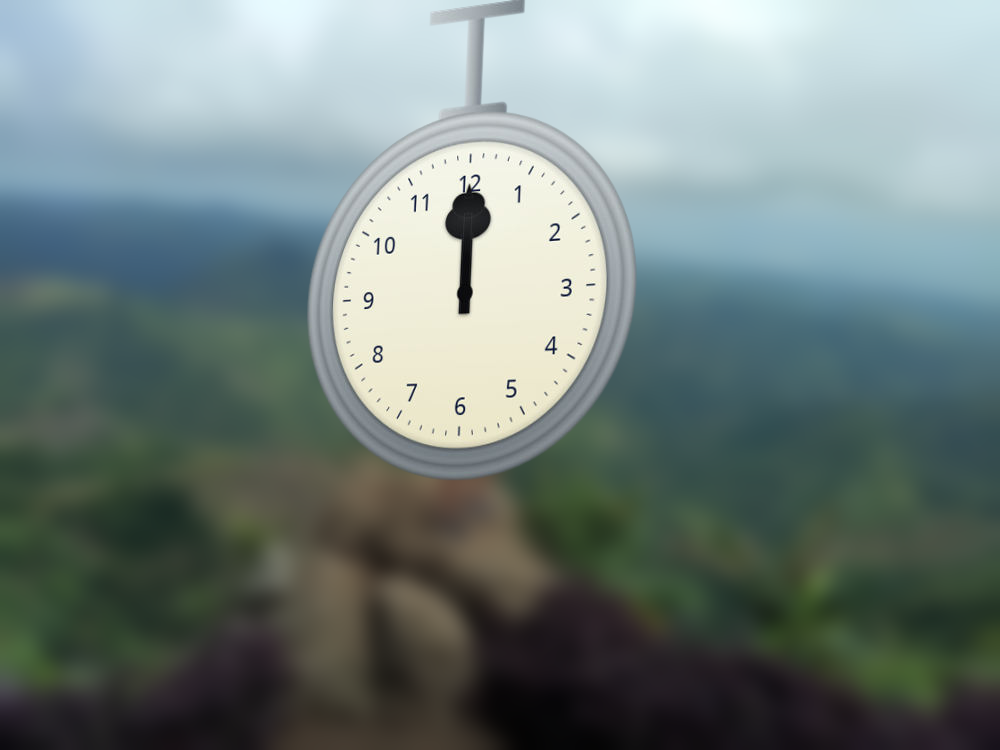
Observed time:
h=12 m=0
